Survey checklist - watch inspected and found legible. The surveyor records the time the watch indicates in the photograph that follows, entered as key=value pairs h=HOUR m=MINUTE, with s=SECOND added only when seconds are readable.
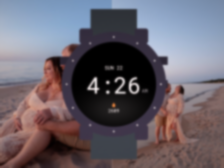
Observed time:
h=4 m=26
